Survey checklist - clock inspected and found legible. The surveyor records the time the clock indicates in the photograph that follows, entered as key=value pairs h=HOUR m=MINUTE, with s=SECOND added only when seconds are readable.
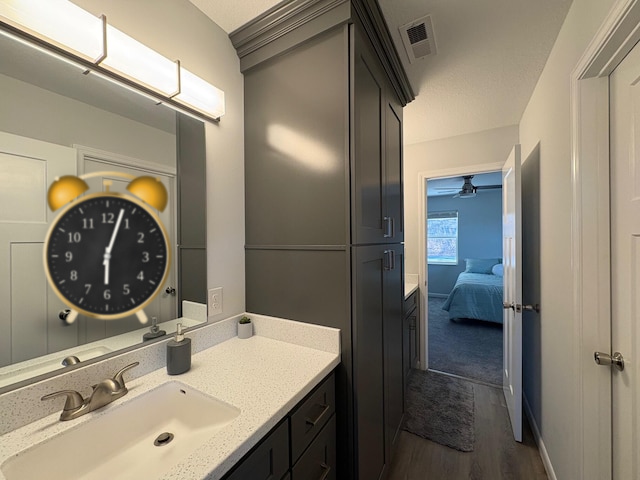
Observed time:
h=6 m=3
